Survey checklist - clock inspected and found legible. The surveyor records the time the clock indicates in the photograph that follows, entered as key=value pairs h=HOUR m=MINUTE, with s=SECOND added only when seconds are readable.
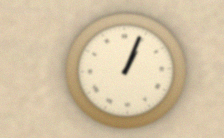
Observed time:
h=1 m=4
